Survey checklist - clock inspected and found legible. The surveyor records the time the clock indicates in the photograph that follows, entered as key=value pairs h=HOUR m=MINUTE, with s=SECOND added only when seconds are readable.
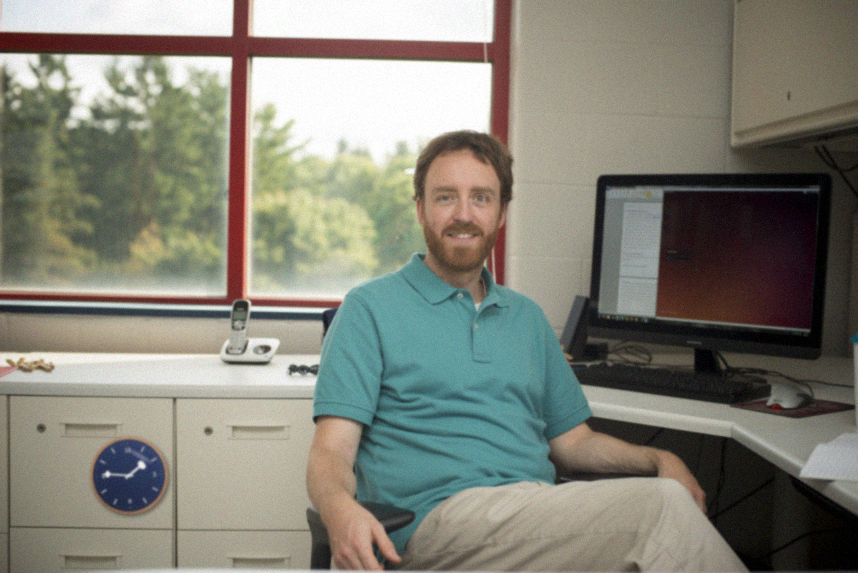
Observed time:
h=1 m=46
